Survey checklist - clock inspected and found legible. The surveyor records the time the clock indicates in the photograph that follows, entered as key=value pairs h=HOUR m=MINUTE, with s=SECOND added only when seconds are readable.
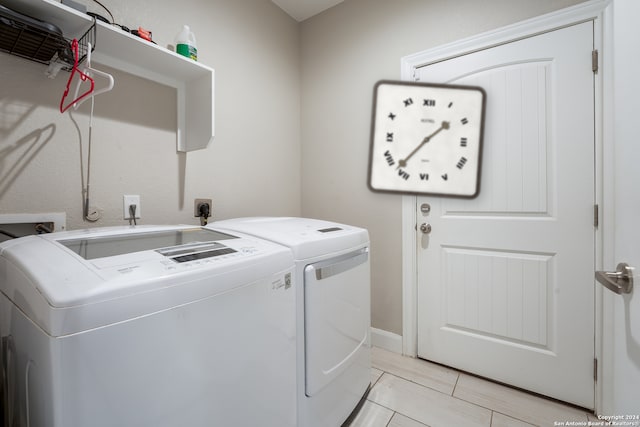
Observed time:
h=1 m=37
